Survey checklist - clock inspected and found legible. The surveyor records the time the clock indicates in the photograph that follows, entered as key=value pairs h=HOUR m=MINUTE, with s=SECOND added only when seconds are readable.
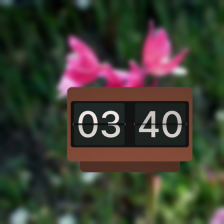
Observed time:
h=3 m=40
